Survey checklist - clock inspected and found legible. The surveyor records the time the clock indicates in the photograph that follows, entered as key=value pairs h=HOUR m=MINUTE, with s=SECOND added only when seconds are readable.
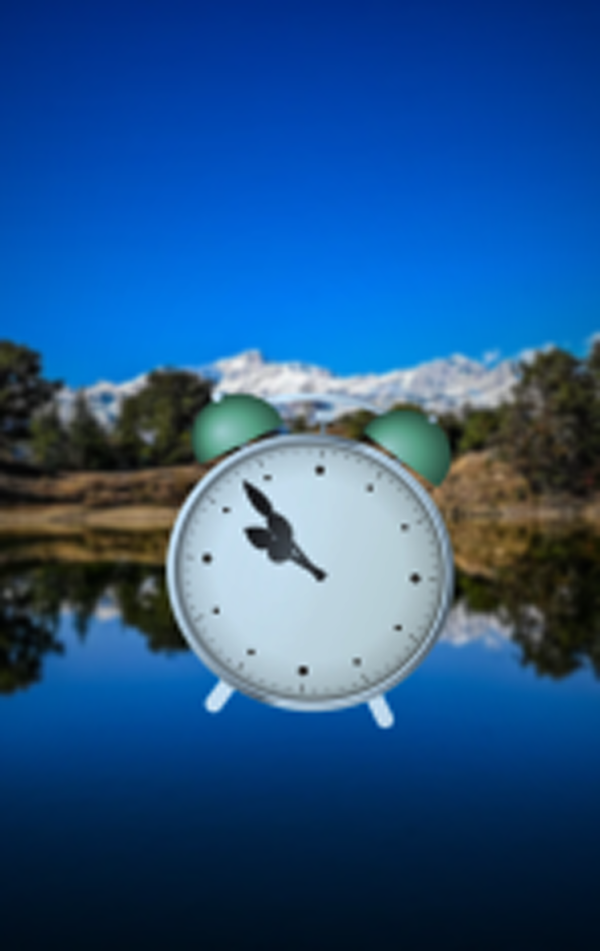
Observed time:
h=9 m=53
